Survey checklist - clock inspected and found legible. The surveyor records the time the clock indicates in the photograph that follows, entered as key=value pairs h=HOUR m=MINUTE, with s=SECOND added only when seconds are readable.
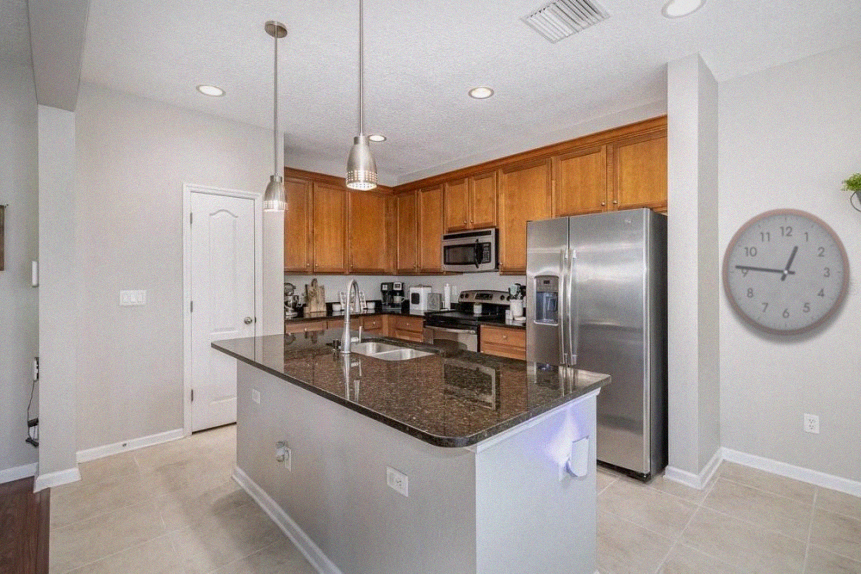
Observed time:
h=12 m=46
